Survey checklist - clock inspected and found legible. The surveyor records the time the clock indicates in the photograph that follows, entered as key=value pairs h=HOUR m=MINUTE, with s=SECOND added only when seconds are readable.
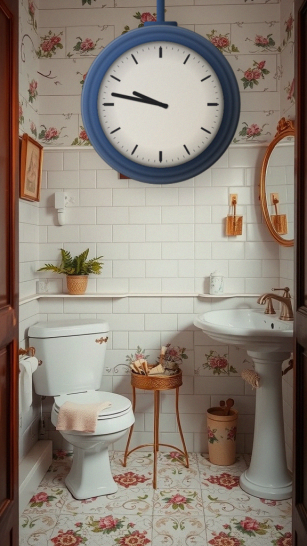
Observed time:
h=9 m=47
